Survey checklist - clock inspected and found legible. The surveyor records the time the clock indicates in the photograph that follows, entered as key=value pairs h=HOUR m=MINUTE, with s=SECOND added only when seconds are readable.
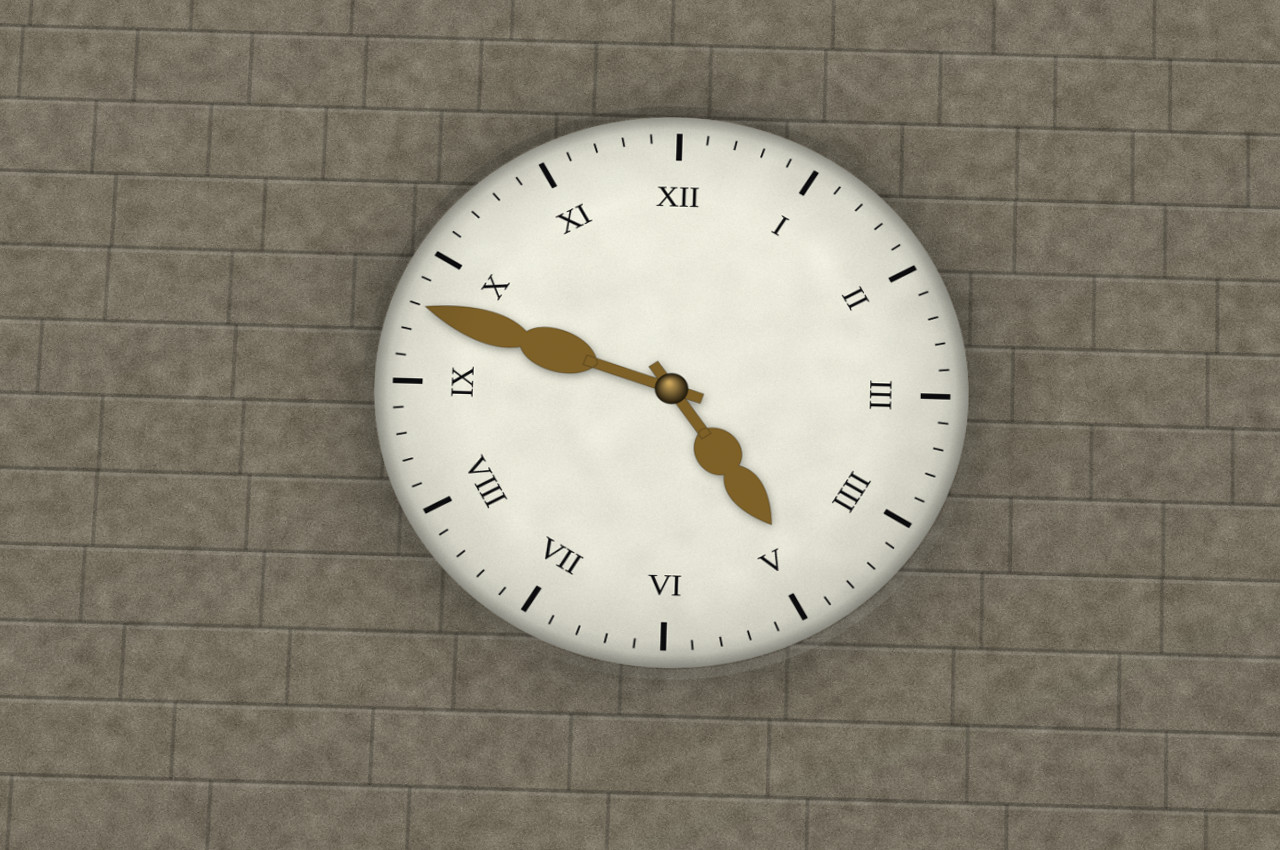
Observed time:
h=4 m=48
